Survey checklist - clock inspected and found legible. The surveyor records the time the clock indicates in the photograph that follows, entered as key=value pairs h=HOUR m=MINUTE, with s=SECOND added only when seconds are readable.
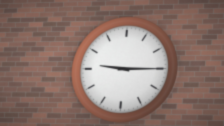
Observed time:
h=9 m=15
